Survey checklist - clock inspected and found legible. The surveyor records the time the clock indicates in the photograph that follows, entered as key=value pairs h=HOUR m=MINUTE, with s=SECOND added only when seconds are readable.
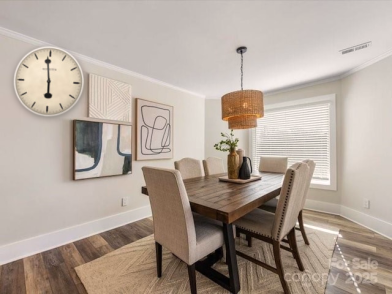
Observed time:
h=5 m=59
